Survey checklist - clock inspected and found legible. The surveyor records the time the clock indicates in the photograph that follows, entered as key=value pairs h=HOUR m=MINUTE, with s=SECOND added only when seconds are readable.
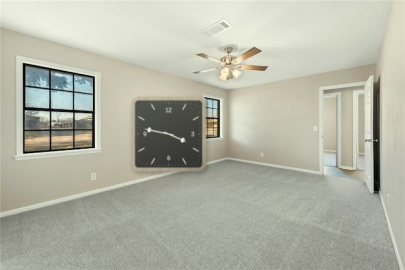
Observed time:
h=3 m=47
